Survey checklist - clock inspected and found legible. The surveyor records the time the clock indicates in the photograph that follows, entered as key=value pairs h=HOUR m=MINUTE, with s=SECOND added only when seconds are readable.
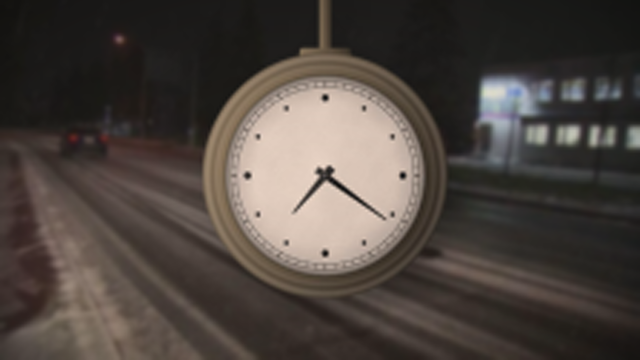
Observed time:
h=7 m=21
